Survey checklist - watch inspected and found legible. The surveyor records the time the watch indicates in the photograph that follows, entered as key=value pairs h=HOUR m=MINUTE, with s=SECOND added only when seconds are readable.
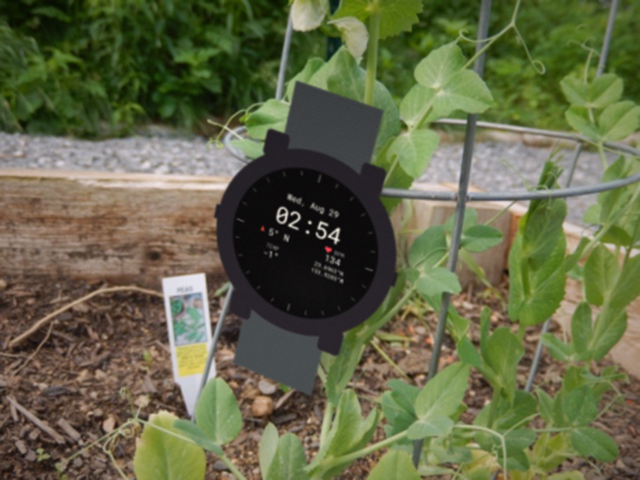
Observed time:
h=2 m=54
